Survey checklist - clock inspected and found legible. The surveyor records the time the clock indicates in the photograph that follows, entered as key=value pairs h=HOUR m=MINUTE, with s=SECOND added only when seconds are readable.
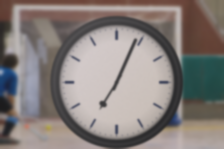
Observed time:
h=7 m=4
